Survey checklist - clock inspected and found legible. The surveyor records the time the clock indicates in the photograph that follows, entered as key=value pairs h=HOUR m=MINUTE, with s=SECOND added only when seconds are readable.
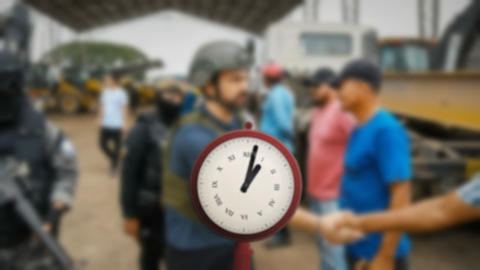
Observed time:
h=1 m=2
